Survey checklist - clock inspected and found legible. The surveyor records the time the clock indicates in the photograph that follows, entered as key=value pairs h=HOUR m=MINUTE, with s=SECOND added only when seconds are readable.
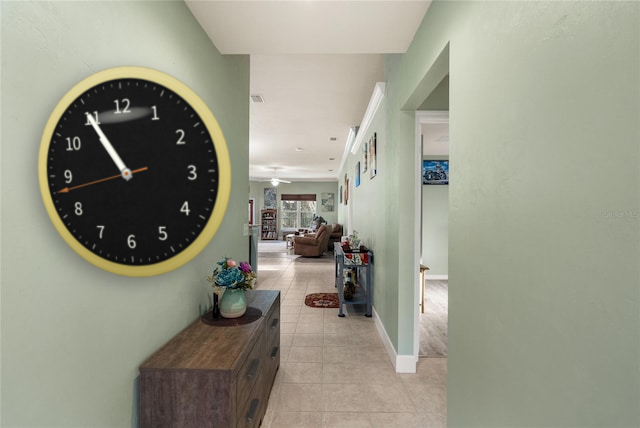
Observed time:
h=10 m=54 s=43
